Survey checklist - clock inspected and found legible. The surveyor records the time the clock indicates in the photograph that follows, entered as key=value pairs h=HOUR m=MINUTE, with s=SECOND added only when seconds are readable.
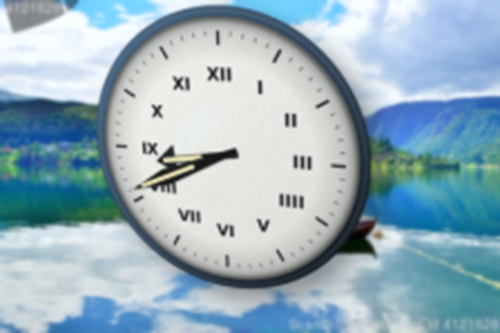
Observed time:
h=8 m=41
